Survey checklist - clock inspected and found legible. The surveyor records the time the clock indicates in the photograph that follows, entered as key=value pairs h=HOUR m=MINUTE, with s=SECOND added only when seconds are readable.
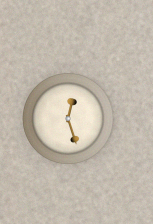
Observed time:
h=12 m=27
